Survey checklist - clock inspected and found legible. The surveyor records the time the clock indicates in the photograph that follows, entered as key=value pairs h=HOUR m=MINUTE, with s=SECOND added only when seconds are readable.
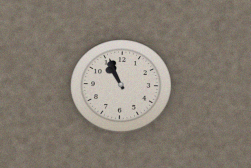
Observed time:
h=10 m=56
